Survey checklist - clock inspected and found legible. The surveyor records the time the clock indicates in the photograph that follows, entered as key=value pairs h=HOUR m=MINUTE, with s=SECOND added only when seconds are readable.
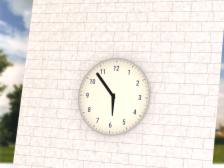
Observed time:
h=5 m=53
